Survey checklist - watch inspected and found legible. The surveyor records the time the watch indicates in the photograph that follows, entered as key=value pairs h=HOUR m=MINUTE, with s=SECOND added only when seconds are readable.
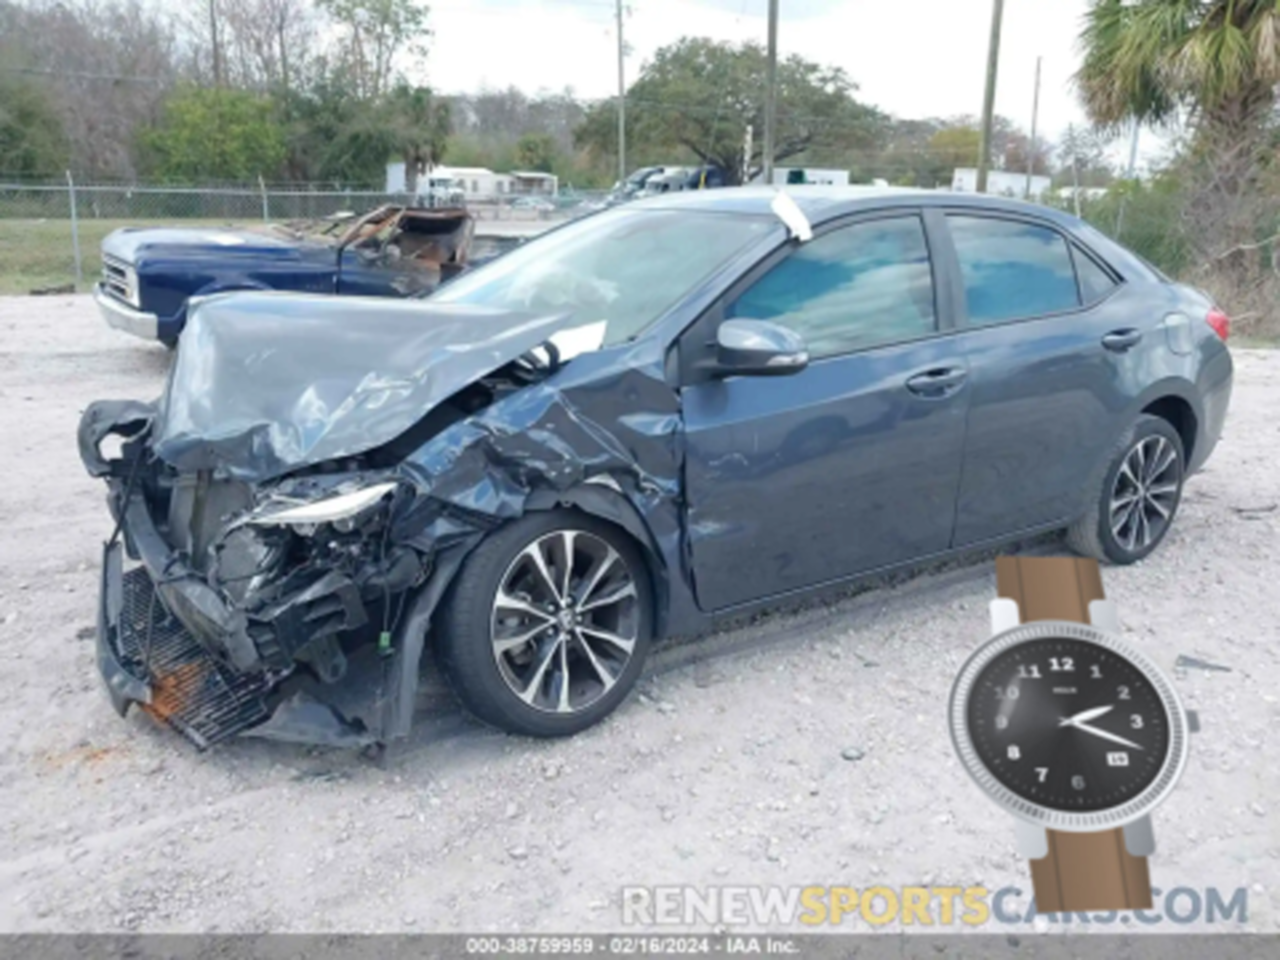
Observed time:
h=2 m=19
